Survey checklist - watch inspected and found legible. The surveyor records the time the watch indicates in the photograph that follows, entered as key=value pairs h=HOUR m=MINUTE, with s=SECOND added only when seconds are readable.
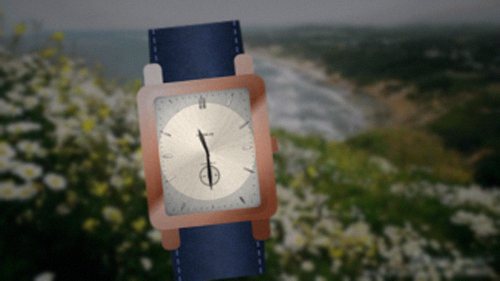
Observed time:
h=11 m=30
